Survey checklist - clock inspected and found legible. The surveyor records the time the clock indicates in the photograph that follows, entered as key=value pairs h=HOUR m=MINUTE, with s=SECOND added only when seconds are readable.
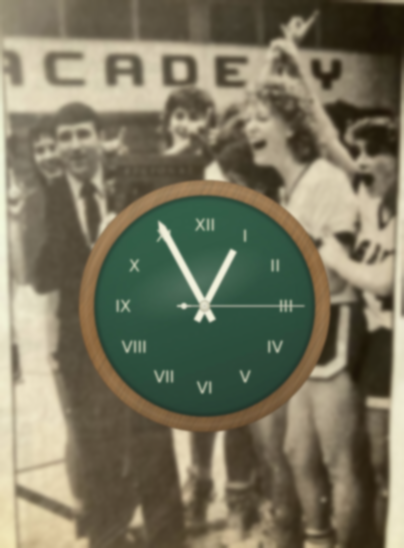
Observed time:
h=12 m=55 s=15
